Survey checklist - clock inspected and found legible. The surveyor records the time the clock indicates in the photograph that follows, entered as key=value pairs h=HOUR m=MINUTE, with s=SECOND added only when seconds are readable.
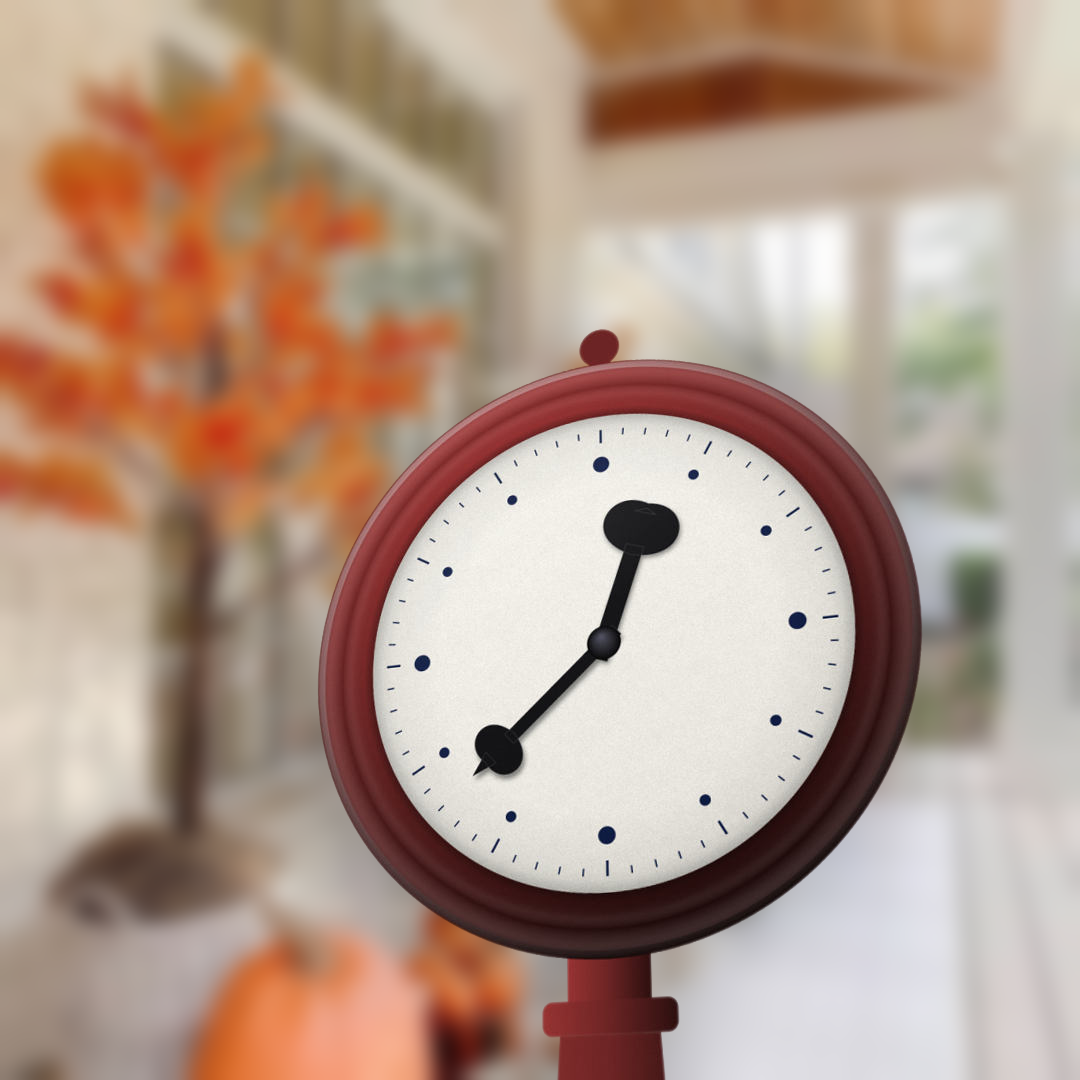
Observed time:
h=12 m=38
